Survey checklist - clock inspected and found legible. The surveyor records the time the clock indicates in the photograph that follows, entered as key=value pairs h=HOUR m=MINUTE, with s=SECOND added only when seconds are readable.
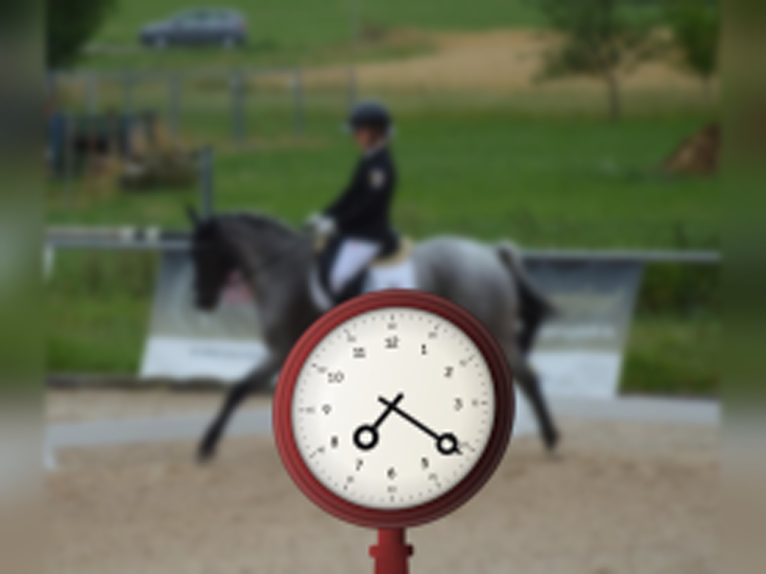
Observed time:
h=7 m=21
